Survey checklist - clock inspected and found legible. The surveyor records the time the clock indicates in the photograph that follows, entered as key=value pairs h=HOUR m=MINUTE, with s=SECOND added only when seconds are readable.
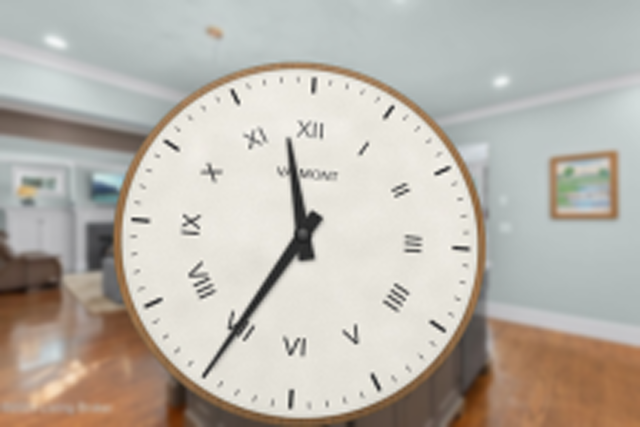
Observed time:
h=11 m=35
